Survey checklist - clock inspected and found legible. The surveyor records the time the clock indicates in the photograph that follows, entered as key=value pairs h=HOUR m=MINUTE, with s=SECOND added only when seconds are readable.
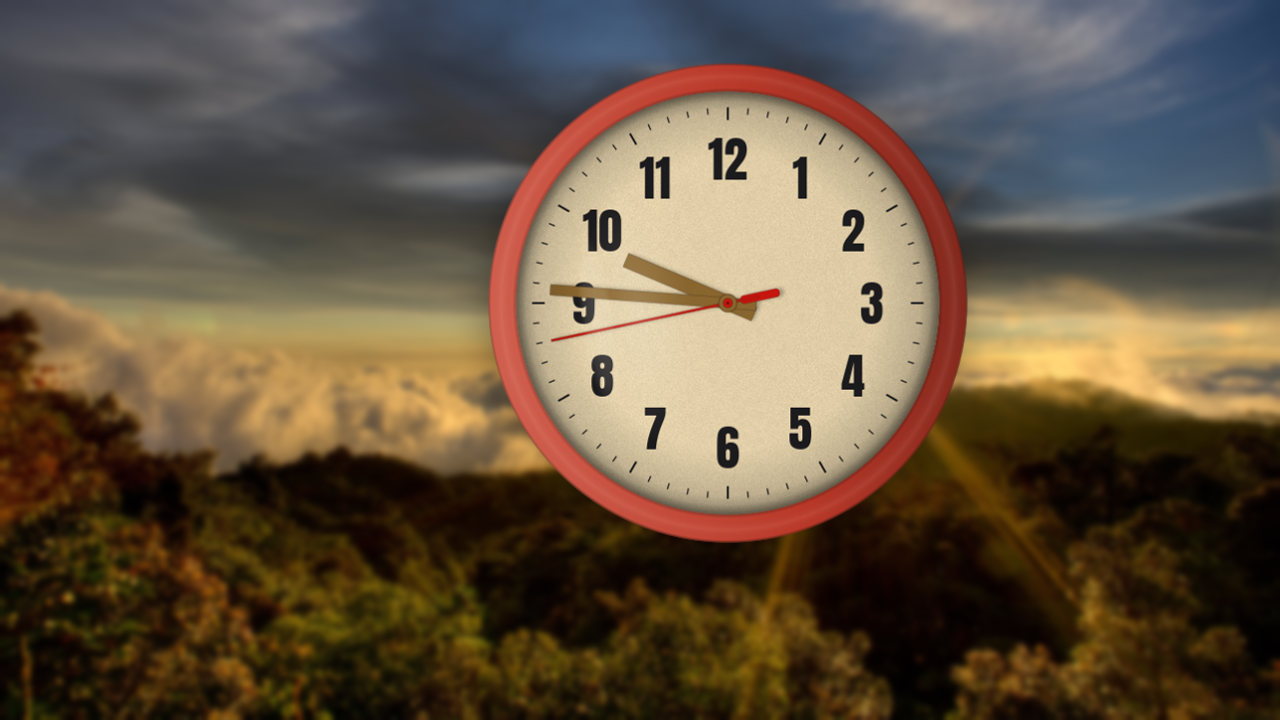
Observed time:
h=9 m=45 s=43
